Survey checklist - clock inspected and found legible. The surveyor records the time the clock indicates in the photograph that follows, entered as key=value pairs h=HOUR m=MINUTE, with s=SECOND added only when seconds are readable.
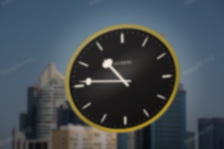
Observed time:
h=10 m=46
